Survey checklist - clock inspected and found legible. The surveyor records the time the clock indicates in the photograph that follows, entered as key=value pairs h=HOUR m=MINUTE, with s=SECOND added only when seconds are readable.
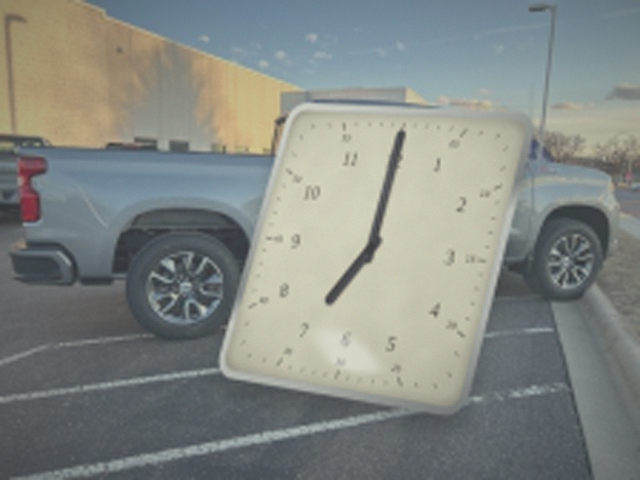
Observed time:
h=7 m=0
